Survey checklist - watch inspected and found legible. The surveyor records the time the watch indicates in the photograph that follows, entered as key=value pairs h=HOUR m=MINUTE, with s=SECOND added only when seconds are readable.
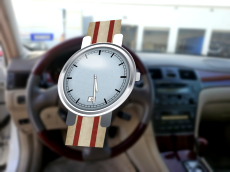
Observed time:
h=5 m=29
